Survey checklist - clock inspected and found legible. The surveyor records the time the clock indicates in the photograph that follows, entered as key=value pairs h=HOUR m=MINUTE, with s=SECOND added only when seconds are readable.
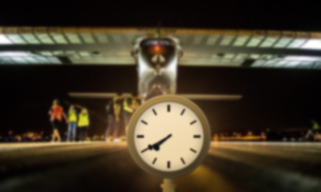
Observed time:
h=7 m=40
